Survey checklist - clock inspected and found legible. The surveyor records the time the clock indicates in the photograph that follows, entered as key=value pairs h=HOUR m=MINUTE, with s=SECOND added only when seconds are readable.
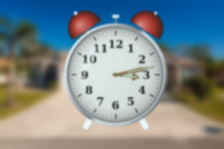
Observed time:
h=3 m=13
